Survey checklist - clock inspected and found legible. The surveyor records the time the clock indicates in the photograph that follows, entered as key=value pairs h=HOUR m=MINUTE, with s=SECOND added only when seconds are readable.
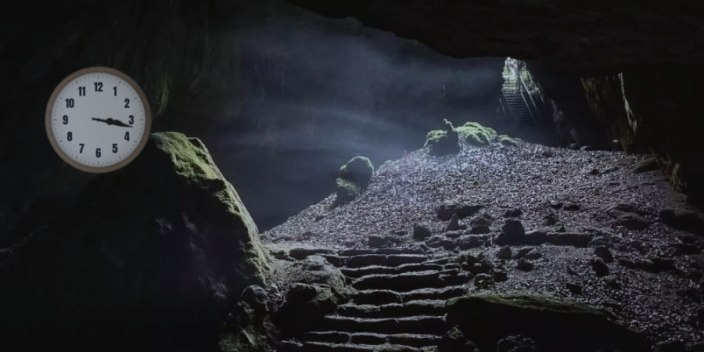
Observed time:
h=3 m=17
